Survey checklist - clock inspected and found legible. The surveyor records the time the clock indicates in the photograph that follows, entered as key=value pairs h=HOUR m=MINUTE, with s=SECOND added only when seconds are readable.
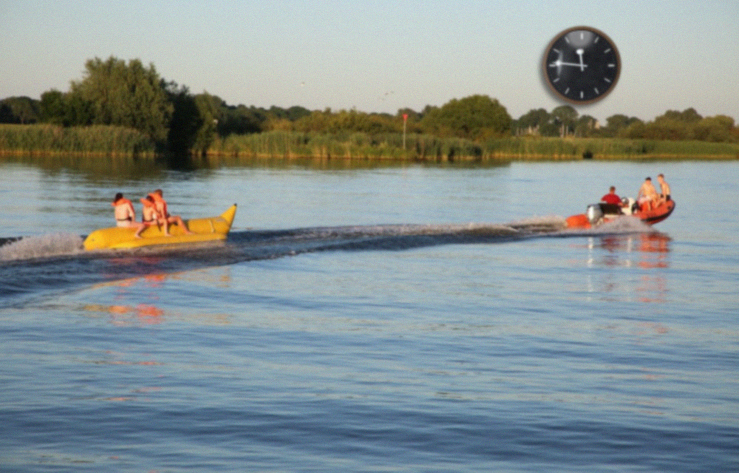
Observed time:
h=11 m=46
